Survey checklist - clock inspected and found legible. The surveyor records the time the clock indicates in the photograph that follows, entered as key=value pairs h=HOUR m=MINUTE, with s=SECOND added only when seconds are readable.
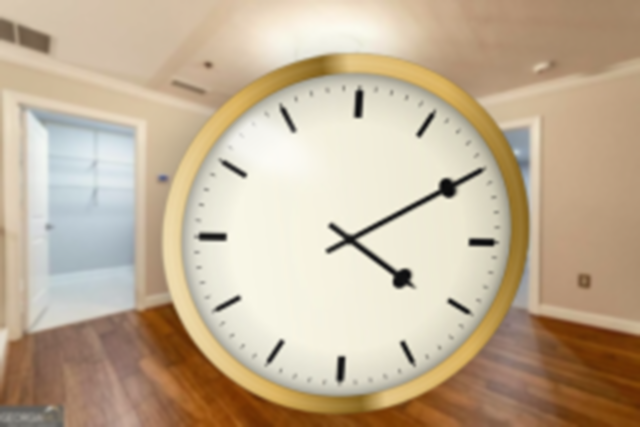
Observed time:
h=4 m=10
